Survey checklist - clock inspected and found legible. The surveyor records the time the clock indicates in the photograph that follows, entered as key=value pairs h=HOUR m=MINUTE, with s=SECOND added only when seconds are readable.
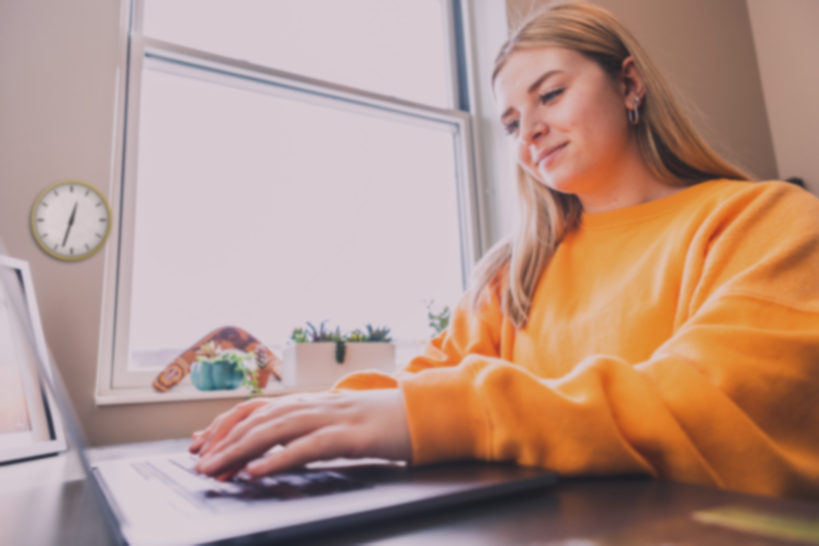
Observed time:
h=12 m=33
